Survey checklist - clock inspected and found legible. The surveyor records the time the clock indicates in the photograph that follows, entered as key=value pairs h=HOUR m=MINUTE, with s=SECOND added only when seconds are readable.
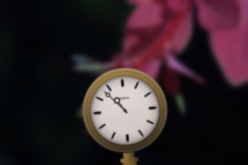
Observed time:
h=10 m=53
